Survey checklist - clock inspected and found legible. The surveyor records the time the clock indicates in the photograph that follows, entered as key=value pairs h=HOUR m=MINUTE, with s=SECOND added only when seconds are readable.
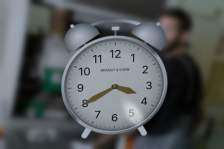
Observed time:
h=3 m=40
